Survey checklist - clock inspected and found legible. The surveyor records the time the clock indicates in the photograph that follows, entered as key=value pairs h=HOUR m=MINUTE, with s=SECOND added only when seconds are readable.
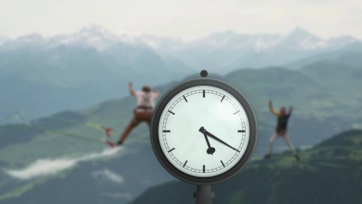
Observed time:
h=5 m=20
